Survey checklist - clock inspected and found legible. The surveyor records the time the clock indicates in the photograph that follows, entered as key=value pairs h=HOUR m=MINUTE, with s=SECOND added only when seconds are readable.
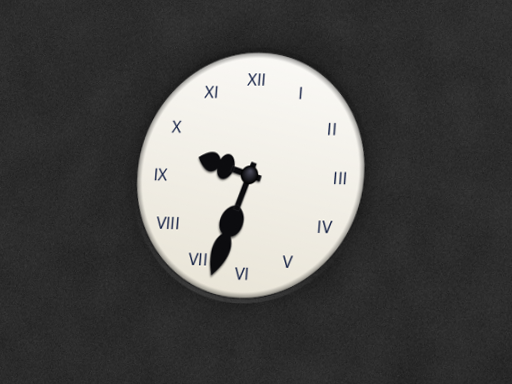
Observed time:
h=9 m=33
